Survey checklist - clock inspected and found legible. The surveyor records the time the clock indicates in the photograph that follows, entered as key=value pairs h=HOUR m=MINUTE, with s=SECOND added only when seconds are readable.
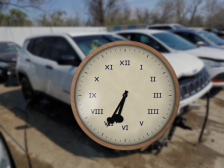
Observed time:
h=6 m=35
